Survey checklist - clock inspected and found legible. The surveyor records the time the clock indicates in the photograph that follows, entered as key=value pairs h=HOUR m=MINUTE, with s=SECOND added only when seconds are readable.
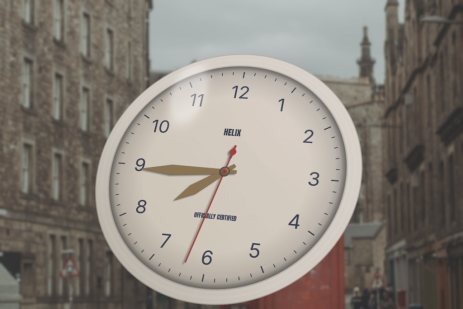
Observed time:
h=7 m=44 s=32
